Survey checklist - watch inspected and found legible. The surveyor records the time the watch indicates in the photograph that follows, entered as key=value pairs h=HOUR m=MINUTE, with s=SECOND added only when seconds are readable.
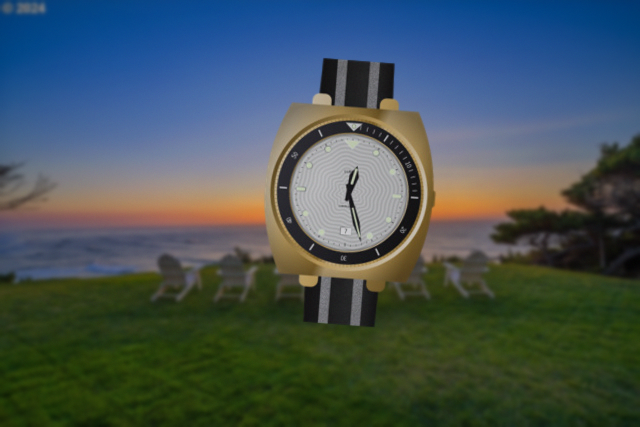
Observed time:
h=12 m=27
